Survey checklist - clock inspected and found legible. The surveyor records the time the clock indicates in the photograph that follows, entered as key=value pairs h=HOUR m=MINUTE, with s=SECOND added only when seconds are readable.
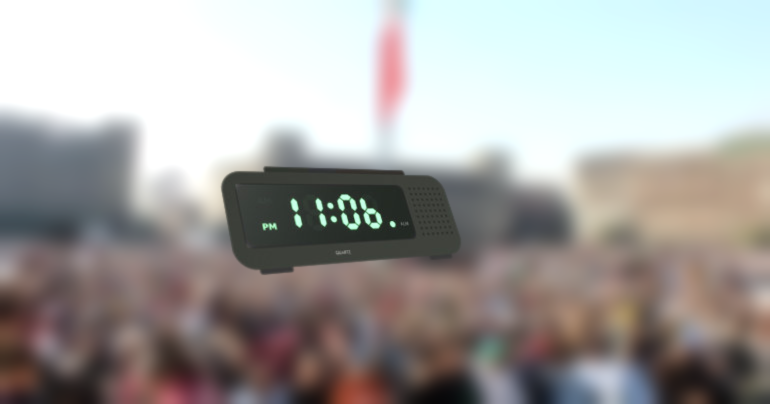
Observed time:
h=11 m=6
